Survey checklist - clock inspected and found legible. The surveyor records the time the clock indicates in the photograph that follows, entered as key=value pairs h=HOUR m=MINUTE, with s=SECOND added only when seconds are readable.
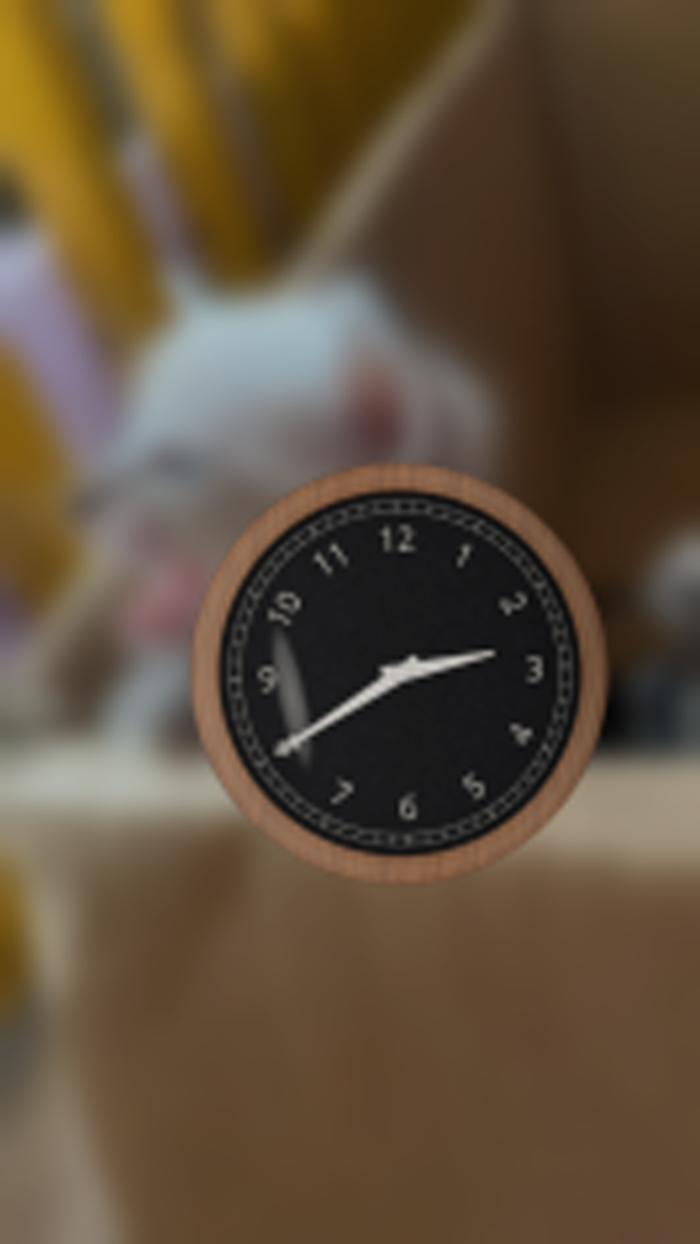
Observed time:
h=2 m=40
